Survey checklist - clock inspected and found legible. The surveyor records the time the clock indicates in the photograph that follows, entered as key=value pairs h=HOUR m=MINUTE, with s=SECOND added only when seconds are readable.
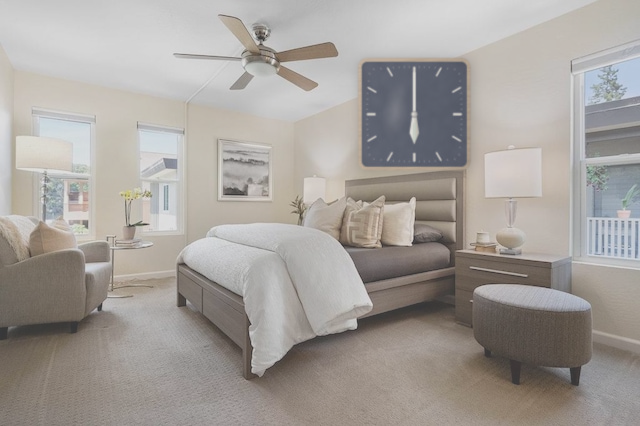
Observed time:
h=6 m=0
